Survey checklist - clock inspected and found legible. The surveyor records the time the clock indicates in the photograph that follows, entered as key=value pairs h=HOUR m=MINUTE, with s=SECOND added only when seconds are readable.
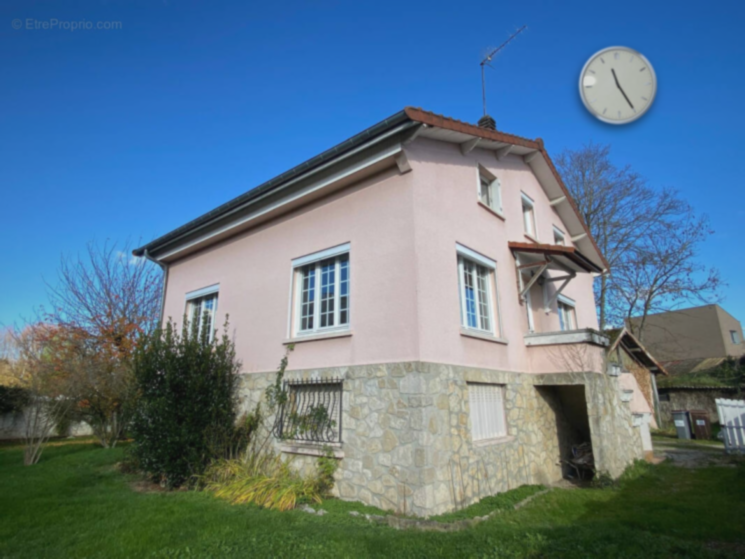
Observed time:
h=11 m=25
